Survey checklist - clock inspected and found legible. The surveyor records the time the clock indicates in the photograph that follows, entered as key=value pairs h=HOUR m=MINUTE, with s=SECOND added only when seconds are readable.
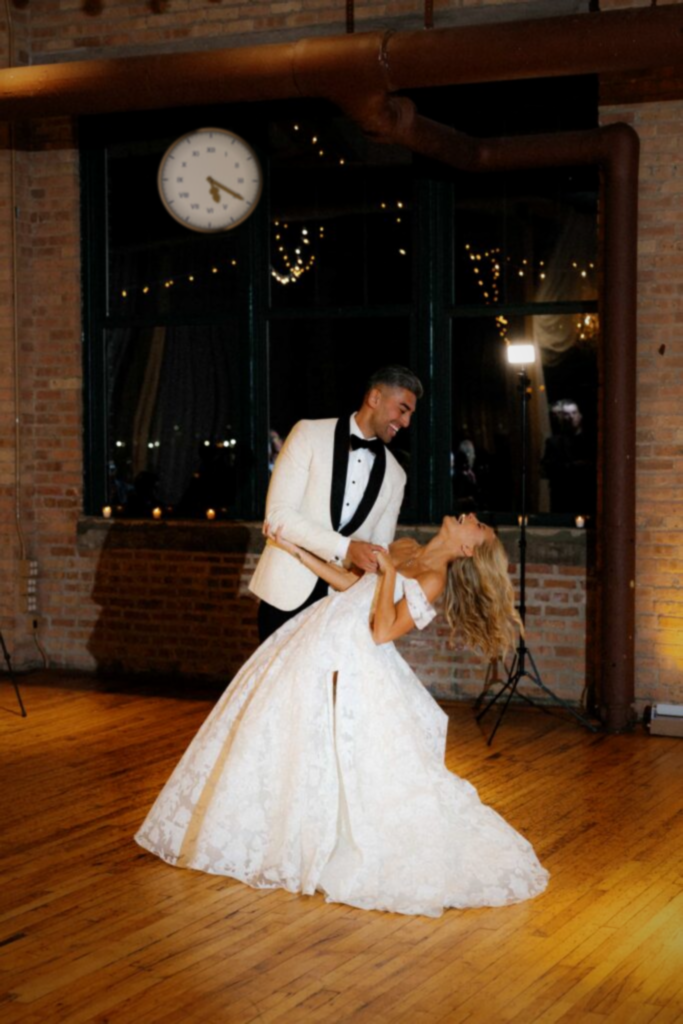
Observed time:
h=5 m=20
